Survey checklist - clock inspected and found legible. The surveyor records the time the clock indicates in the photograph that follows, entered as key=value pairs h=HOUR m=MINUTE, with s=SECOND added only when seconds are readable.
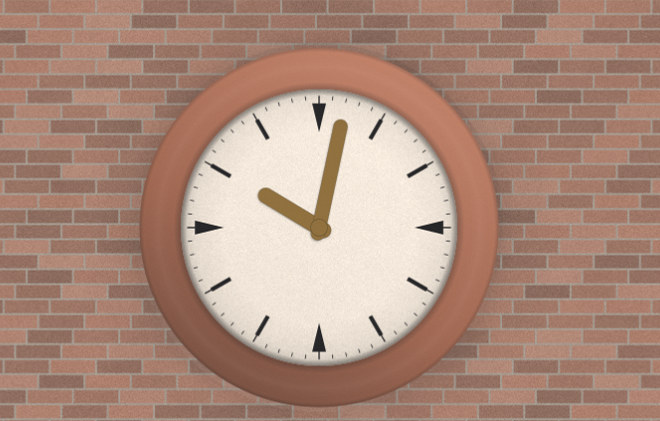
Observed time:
h=10 m=2
